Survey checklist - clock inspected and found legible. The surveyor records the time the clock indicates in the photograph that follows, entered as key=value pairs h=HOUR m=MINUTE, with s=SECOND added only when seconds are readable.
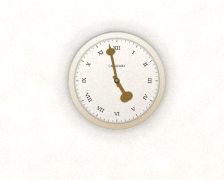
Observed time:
h=4 m=58
